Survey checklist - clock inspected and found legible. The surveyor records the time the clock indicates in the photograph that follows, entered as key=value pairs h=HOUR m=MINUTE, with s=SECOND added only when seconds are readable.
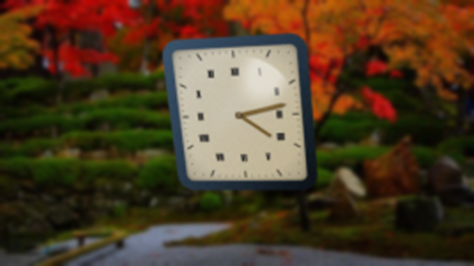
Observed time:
h=4 m=13
